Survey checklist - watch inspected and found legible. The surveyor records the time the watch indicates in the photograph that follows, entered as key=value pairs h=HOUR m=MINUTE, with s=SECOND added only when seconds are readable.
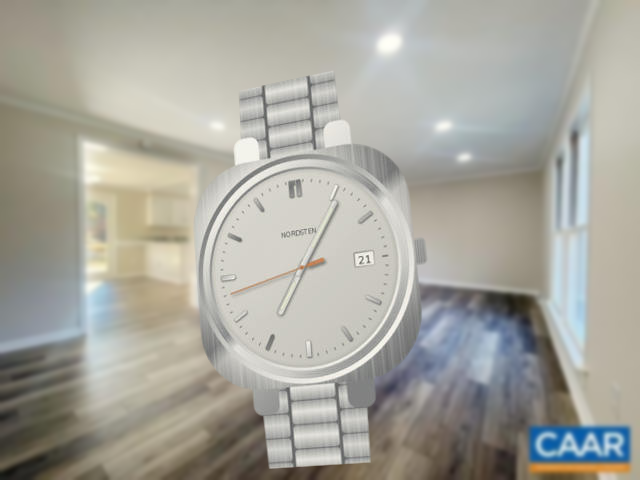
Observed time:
h=7 m=5 s=43
